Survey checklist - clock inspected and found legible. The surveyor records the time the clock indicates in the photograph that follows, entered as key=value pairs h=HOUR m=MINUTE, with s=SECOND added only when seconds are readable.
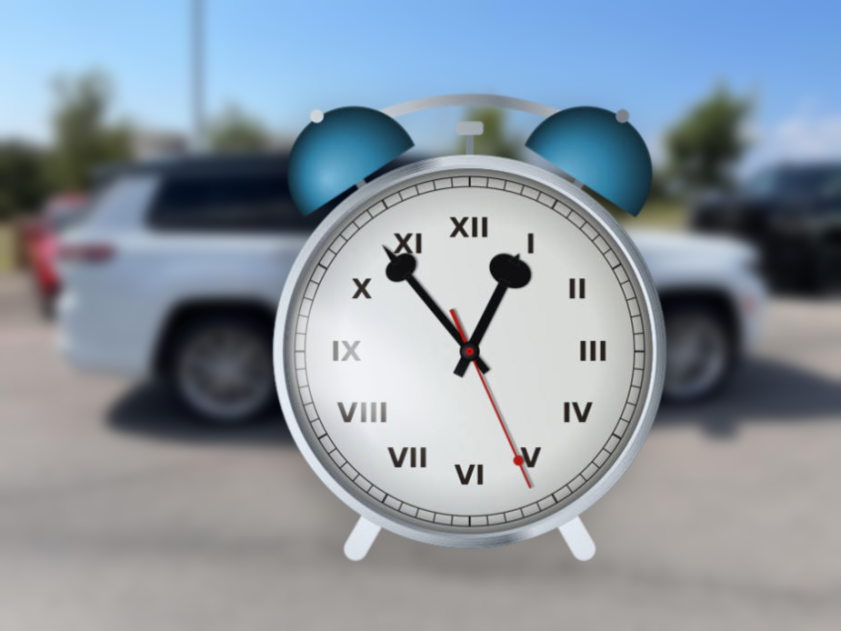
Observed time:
h=12 m=53 s=26
